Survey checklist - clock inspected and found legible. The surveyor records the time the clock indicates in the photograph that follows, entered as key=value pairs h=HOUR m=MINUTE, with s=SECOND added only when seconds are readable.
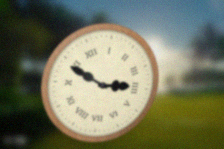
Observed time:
h=3 m=54
